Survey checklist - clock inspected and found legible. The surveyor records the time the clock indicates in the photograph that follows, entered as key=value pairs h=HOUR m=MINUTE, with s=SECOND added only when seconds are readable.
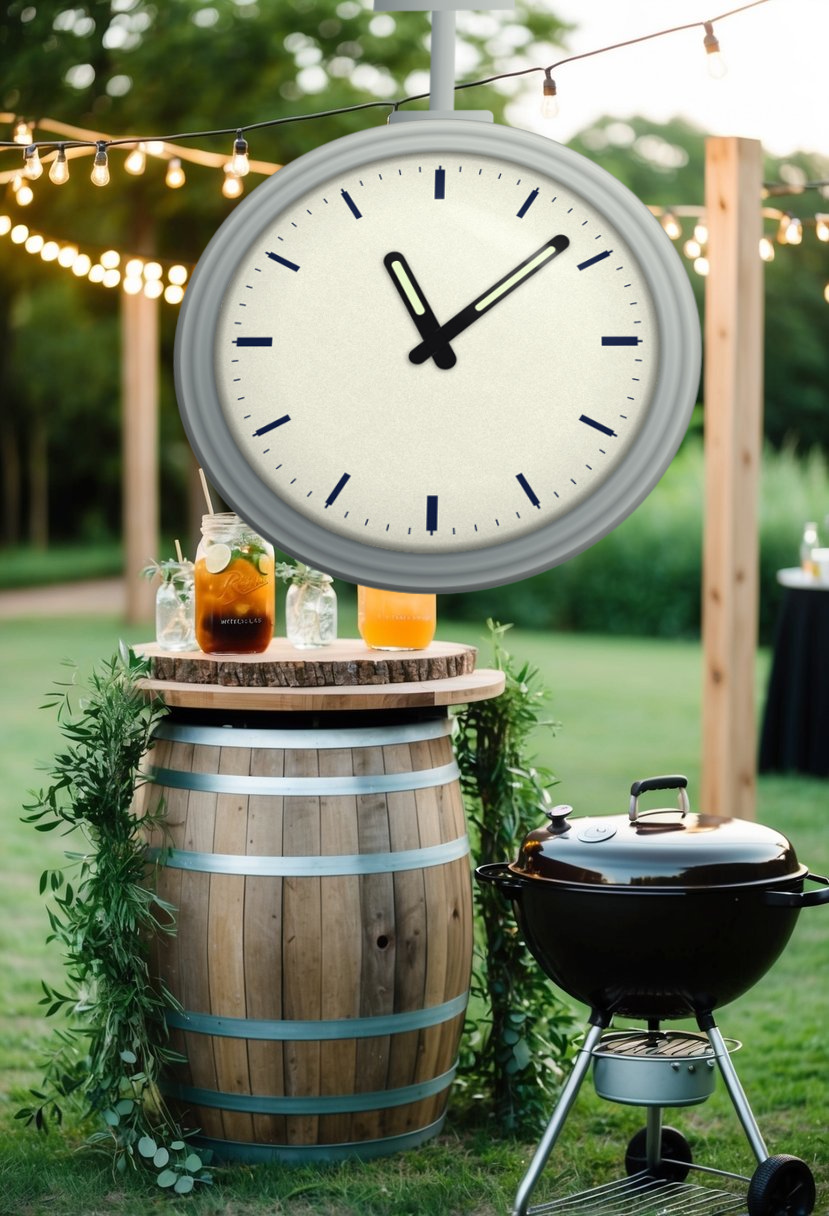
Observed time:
h=11 m=8
